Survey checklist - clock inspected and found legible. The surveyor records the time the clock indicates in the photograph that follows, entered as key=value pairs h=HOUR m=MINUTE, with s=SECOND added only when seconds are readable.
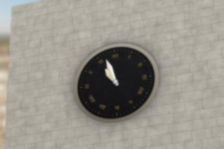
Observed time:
h=10 m=57
